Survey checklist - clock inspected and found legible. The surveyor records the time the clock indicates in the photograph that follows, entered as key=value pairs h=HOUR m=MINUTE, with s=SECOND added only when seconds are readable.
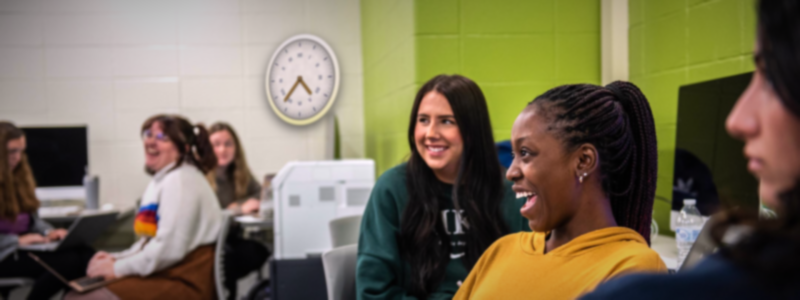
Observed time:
h=4 m=37
